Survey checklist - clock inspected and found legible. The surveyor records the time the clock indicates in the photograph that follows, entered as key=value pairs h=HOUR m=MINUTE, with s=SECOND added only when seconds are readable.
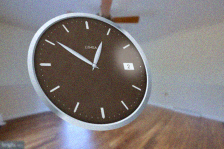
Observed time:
h=12 m=51
